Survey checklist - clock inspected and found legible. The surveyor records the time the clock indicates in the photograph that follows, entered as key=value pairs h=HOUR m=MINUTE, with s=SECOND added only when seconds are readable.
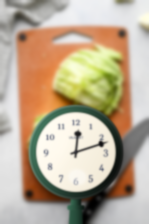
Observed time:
h=12 m=12
